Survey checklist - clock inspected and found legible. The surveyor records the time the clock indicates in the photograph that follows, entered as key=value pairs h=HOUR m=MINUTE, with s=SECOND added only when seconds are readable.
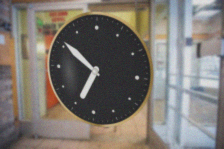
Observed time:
h=6 m=51
